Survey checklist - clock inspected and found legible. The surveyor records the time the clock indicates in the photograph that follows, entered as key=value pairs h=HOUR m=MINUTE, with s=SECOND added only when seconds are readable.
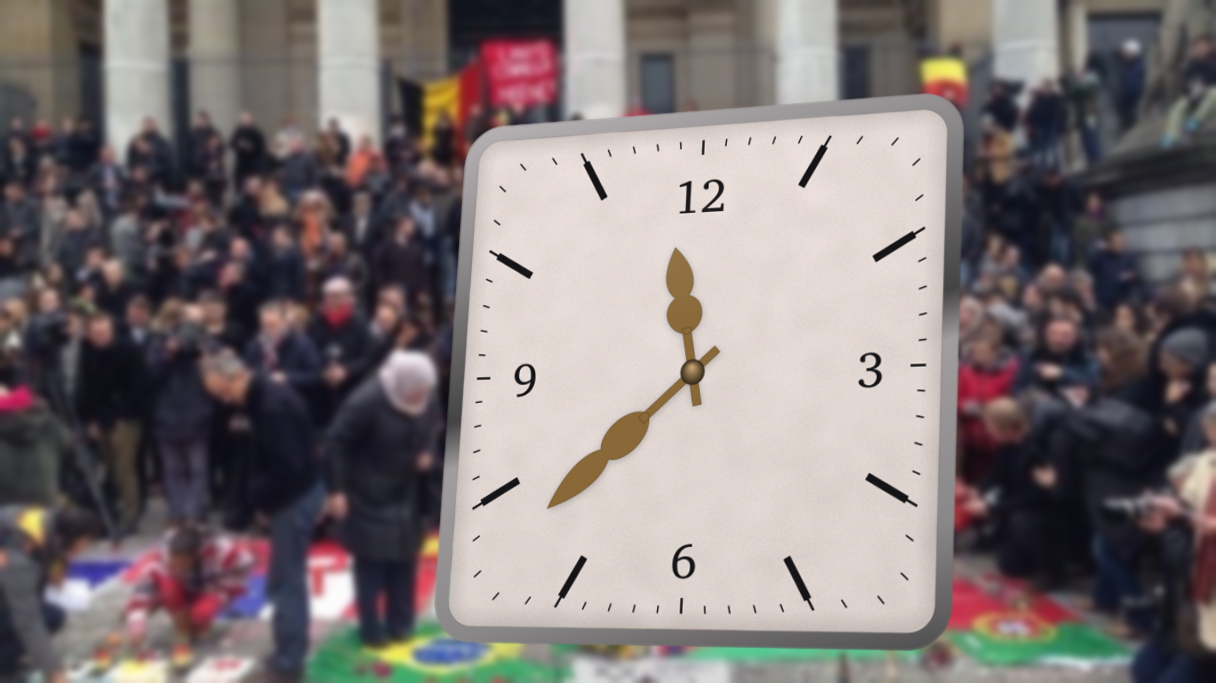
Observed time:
h=11 m=38
